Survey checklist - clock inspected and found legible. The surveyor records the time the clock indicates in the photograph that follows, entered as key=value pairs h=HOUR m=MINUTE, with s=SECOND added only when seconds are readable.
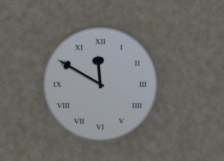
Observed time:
h=11 m=50
